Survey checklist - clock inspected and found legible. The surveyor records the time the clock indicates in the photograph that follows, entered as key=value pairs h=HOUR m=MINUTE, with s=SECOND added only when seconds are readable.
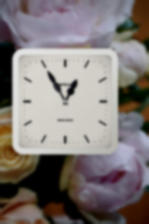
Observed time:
h=12 m=55
